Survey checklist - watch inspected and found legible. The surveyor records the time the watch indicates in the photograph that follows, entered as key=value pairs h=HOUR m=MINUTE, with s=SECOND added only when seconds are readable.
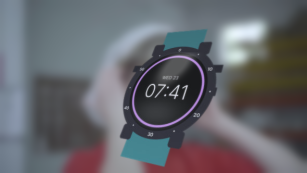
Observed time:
h=7 m=41
